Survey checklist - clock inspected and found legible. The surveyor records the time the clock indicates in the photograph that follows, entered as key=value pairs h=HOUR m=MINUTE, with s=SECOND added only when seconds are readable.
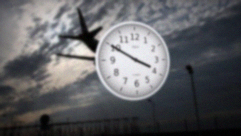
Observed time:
h=3 m=50
